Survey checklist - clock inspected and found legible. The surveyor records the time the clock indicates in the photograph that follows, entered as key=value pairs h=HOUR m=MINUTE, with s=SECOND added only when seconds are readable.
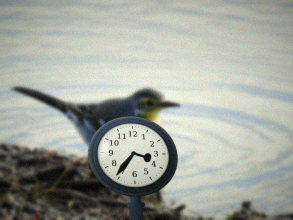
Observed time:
h=3 m=36
